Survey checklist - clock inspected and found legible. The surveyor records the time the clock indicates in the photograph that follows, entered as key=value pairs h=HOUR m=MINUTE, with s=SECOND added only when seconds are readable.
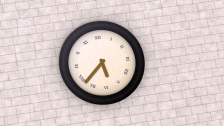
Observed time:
h=5 m=38
